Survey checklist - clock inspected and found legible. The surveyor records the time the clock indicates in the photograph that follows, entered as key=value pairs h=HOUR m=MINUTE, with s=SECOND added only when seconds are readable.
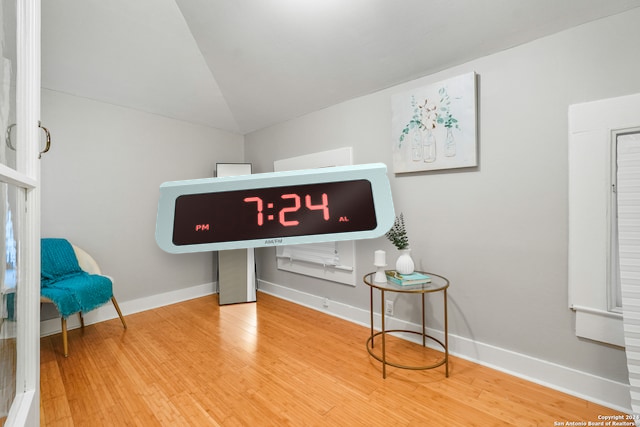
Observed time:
h=7 m=24
